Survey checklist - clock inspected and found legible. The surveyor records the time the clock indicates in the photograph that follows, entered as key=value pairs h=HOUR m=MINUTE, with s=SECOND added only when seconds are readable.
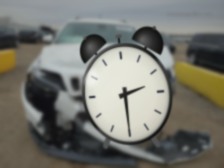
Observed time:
h=2 m=30
